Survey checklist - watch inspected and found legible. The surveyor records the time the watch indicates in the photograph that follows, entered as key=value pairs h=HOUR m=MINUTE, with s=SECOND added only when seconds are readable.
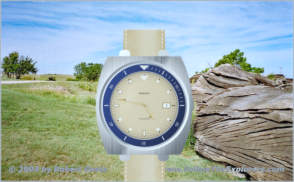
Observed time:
h=4 m=47
